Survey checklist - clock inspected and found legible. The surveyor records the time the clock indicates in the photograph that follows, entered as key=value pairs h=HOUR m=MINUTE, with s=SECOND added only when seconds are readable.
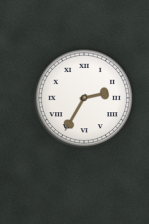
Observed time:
h=2 m=35
